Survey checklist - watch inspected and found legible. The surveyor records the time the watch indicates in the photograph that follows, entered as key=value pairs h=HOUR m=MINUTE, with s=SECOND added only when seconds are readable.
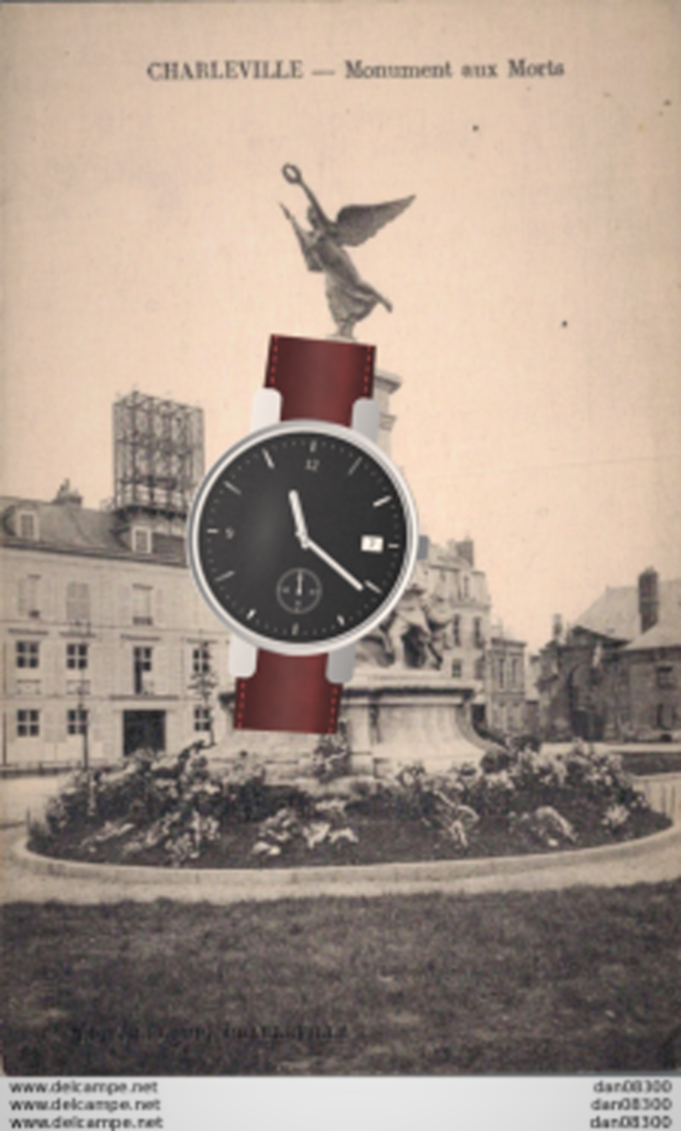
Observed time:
h=11 m=21
